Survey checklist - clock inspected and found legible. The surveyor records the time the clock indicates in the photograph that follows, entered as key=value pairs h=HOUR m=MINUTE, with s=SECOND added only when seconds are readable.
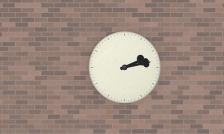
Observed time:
h=2 m=13
